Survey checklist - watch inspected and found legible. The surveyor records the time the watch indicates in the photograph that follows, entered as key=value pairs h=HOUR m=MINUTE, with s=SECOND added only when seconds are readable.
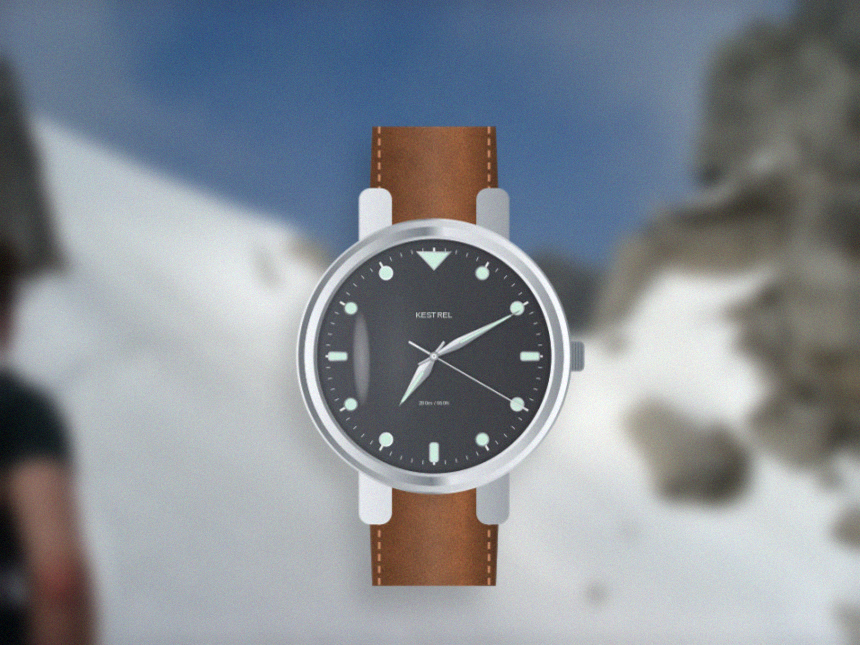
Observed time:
h=7 m=10 s=20
